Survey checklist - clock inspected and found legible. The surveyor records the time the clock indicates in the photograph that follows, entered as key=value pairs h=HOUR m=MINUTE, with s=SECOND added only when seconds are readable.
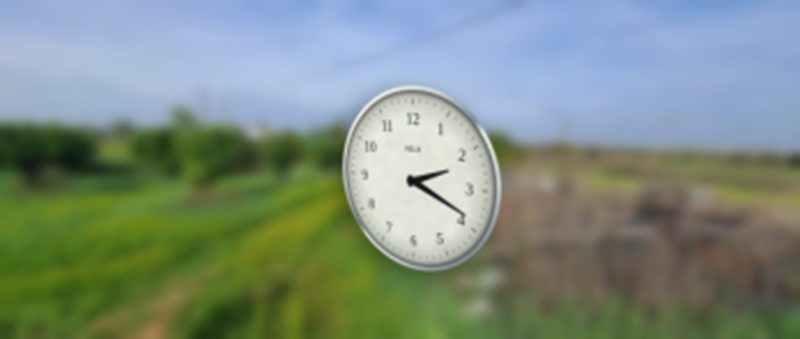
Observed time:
h=2 m=19
